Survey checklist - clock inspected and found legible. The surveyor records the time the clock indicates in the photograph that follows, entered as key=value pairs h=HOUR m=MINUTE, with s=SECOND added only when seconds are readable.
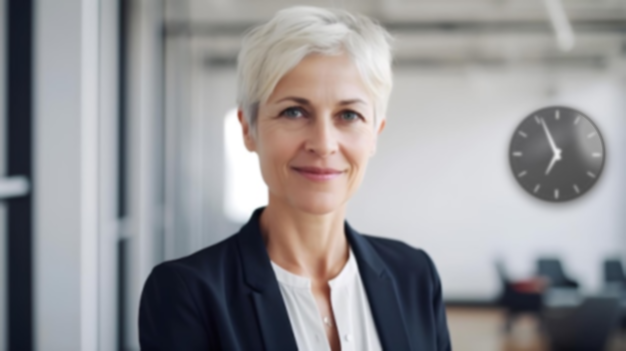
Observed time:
h=6 m=56
